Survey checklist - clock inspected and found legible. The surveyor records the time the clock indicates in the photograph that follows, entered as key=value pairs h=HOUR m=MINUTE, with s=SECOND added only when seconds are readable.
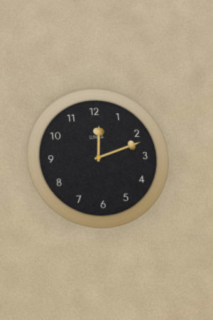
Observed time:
h=12 m=12
